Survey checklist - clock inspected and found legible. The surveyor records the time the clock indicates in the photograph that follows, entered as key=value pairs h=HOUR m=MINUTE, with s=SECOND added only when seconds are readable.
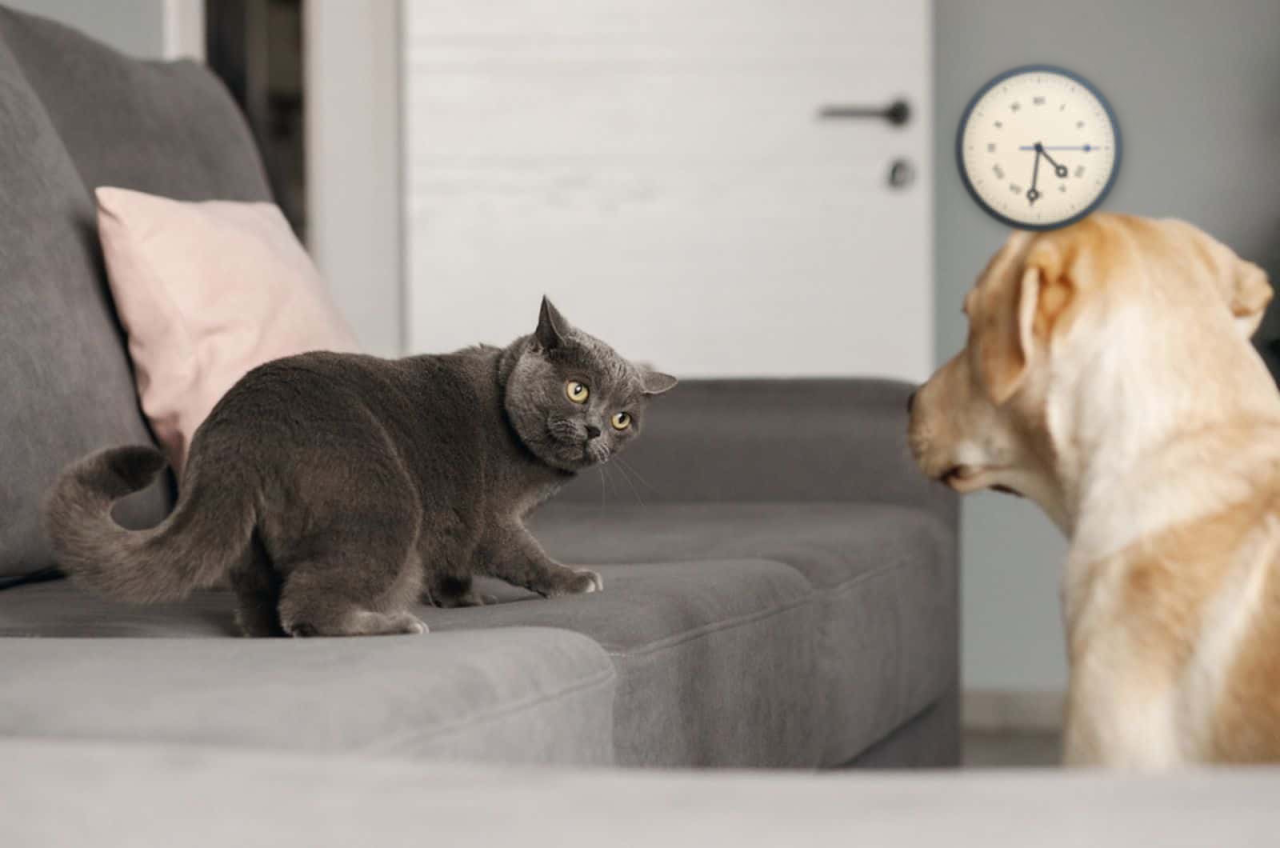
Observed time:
h=4 m=31 s=15
